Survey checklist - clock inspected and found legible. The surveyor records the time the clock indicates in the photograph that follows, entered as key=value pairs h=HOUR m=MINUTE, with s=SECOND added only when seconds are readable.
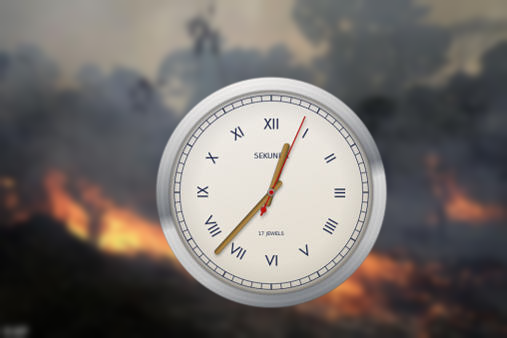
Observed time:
h=12 m=37 s=4
